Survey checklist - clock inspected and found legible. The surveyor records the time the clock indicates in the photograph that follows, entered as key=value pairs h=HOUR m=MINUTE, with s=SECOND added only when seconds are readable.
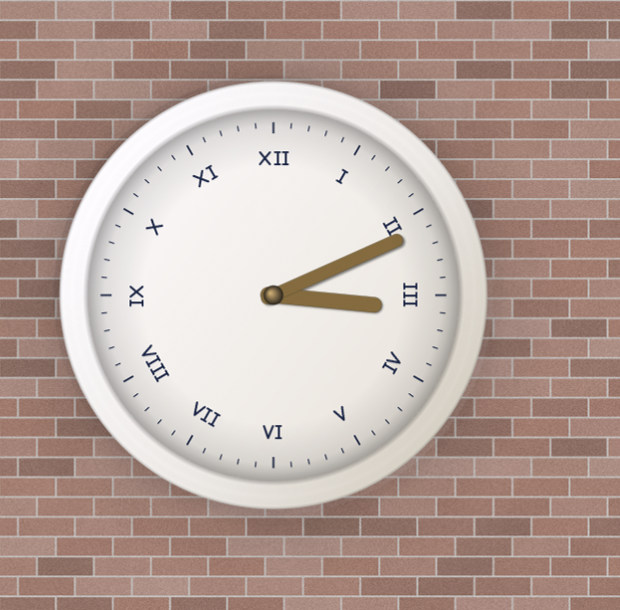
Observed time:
h=3 m=11
